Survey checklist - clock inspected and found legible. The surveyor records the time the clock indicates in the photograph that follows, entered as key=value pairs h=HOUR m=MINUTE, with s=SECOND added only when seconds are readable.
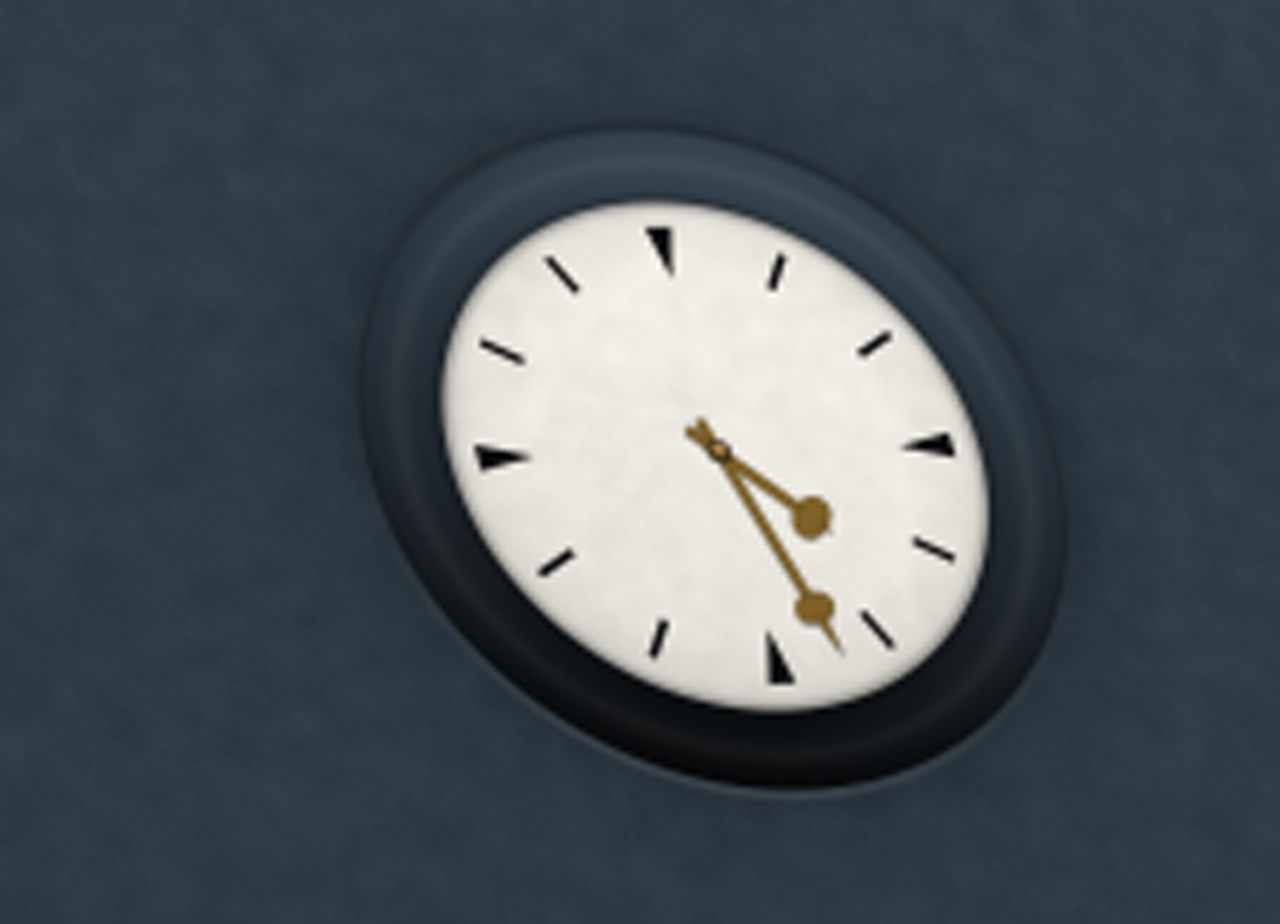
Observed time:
h=4 m=27
